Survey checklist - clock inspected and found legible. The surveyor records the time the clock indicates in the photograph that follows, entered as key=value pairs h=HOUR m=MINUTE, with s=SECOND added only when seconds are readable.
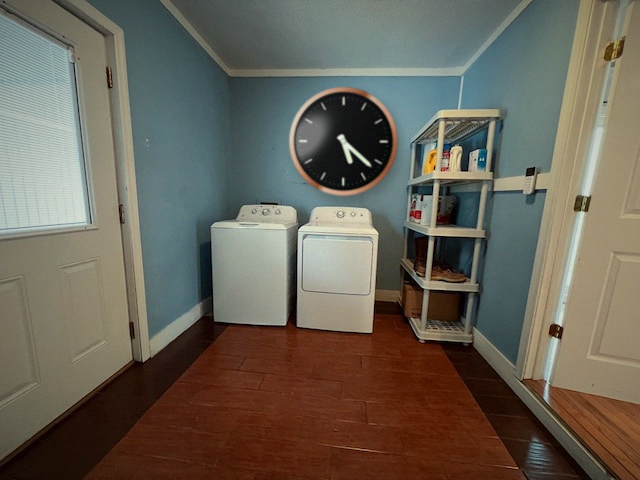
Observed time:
h=5 m=22
